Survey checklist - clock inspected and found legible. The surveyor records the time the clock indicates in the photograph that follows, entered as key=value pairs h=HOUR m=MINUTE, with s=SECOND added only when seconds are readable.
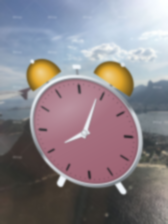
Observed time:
h=8 m=4
